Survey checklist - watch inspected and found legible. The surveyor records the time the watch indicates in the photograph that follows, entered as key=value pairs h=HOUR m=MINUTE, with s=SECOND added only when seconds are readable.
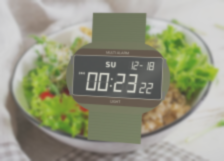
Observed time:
h=0 m=23 s=22
